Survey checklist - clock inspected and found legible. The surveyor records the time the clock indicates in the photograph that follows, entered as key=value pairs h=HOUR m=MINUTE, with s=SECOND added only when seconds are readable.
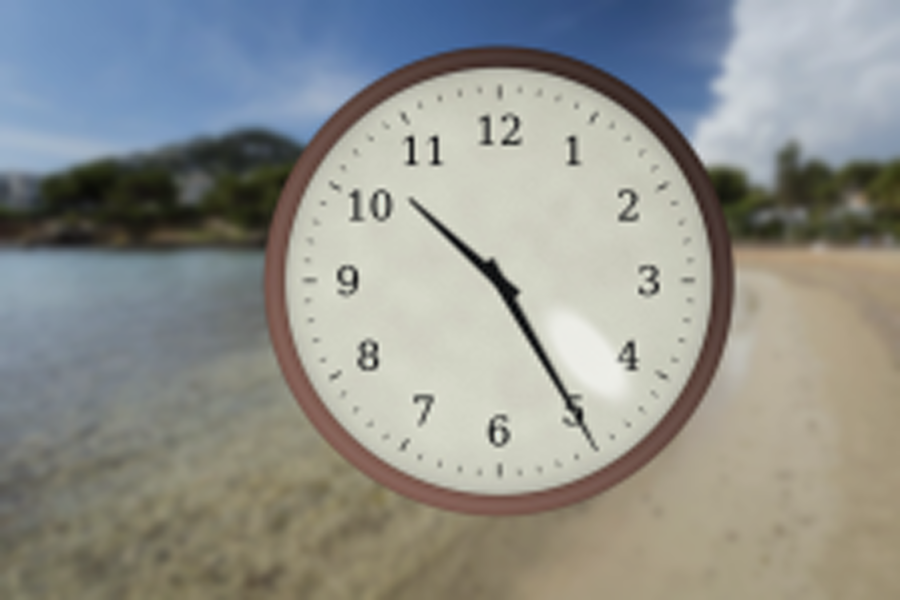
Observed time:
h=10 m=25
